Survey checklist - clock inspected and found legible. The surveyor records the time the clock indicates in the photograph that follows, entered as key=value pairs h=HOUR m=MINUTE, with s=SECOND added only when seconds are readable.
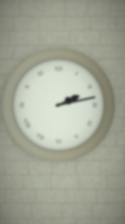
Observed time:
h=2 m=13
